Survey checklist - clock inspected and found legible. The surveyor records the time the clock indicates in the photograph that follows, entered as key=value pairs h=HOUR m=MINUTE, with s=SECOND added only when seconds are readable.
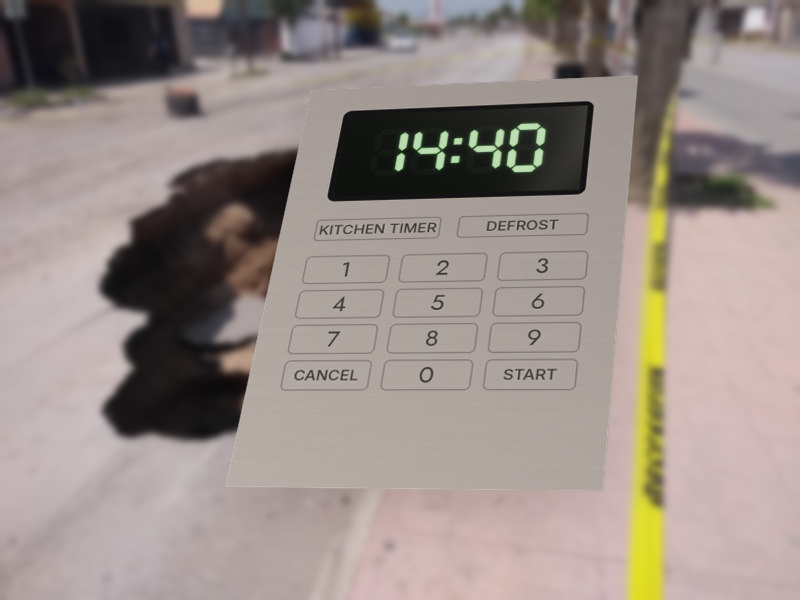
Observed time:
h=14 m=40
